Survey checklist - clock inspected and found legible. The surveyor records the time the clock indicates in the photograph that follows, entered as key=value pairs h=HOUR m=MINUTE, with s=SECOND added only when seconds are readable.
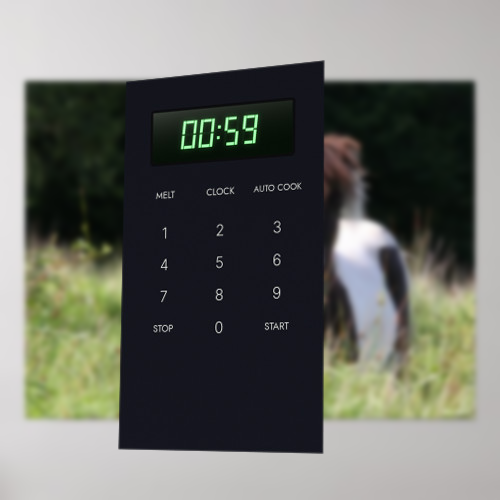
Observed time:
h=0 m=59
